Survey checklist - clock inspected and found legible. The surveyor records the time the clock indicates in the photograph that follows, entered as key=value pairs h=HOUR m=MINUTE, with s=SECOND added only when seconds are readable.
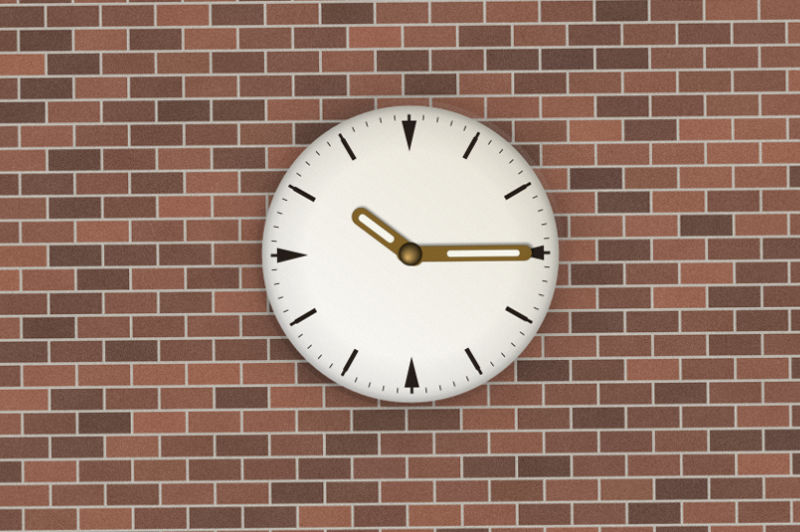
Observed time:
h=10 m=15
